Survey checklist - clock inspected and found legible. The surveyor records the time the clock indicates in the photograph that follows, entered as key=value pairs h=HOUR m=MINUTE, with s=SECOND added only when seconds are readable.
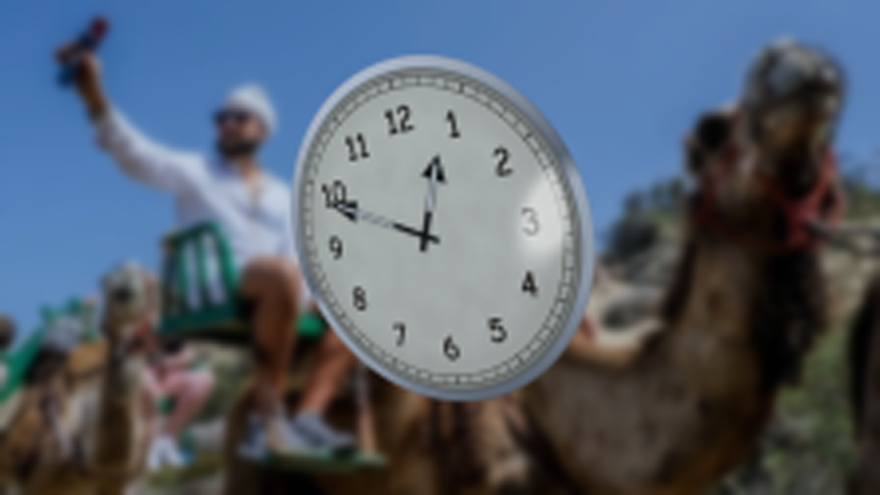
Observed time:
h=12 m=49
